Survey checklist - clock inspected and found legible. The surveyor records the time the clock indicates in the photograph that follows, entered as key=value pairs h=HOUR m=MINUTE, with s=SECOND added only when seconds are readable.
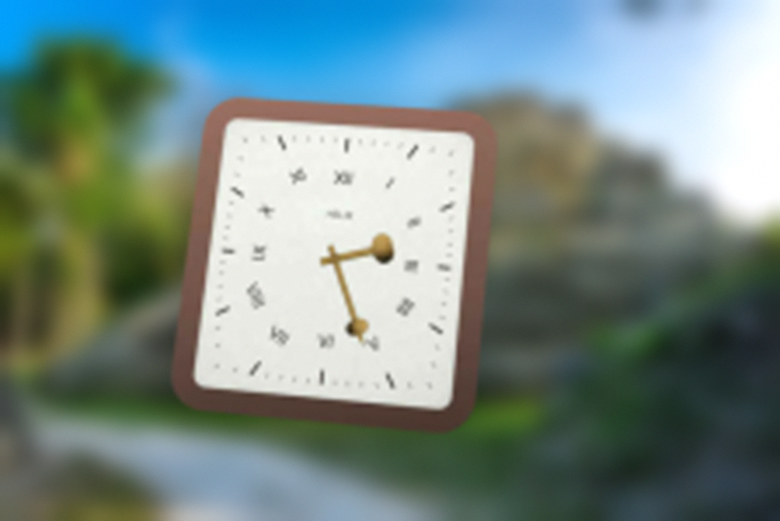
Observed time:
h=2 m=26
